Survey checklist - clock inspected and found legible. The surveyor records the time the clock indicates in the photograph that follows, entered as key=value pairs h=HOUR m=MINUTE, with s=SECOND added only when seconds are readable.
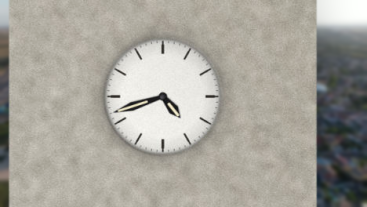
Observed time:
h=4 m=42
